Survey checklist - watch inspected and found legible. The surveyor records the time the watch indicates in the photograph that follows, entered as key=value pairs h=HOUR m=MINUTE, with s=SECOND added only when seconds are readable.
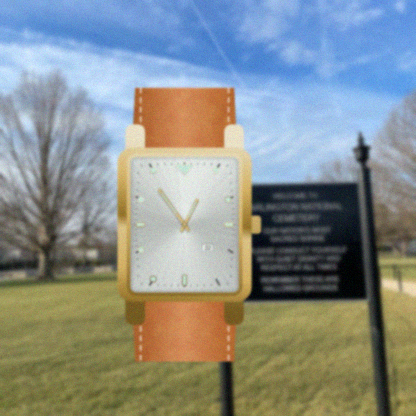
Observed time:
h=12 m=54
